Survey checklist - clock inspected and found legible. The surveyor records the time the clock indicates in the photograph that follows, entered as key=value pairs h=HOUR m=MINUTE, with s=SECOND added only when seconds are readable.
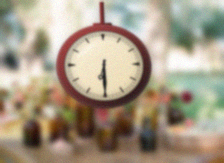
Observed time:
h=6 m=30
